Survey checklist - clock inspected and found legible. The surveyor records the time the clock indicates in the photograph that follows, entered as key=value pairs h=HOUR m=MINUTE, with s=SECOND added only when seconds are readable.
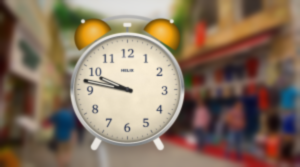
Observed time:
h=9 m=47
